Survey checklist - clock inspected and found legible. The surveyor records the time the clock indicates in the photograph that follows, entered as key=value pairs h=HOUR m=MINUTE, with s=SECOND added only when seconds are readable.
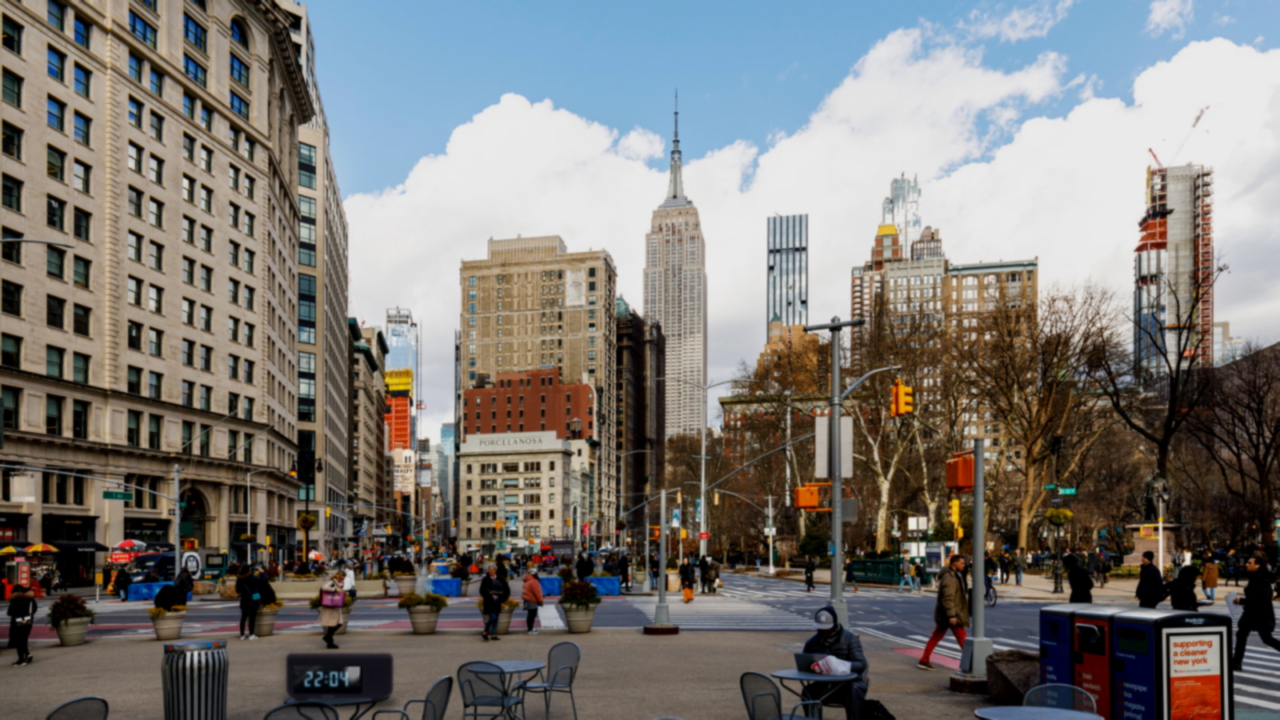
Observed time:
h=22 m=4
